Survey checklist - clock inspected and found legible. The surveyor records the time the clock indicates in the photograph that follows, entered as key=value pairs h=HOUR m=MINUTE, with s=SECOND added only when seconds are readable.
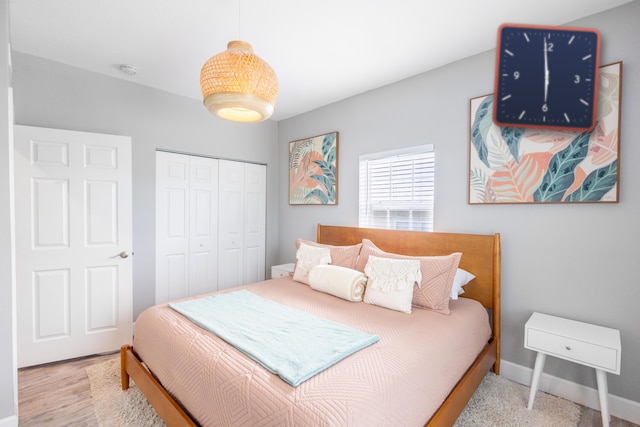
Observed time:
h=5 m=59
